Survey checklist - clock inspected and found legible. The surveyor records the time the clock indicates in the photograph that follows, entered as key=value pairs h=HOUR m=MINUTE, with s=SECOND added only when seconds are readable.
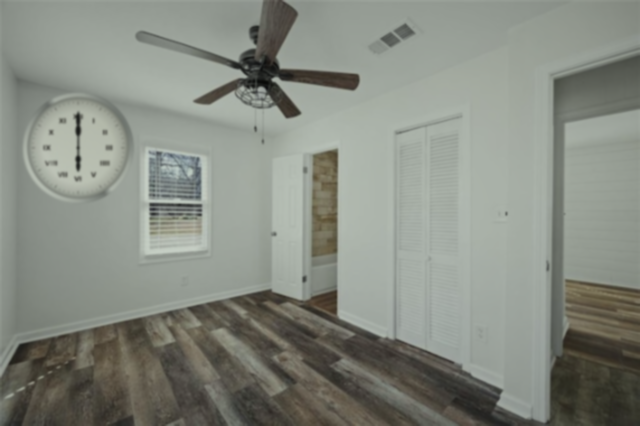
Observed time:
h=6 m=0
